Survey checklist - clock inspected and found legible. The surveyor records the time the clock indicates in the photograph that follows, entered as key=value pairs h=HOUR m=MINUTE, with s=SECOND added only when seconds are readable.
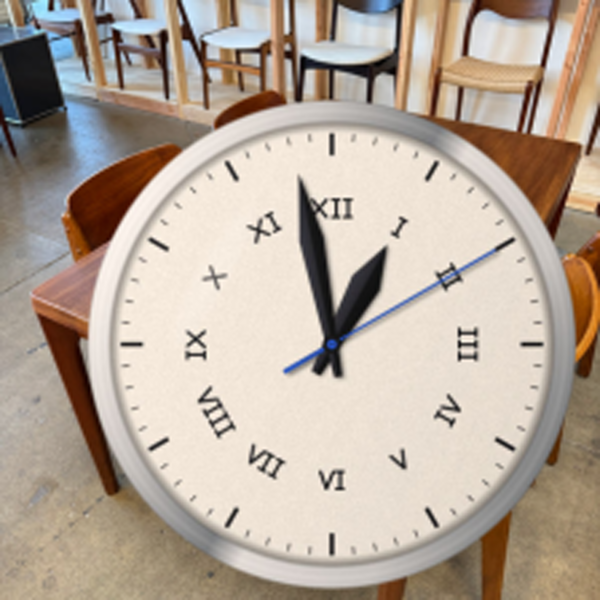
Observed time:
h=12 m=58 s=10
